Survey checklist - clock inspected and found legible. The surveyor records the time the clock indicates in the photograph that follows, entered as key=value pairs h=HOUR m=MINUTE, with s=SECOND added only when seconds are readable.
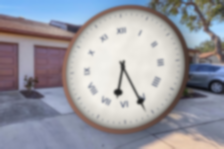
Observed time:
h=6 m=26
